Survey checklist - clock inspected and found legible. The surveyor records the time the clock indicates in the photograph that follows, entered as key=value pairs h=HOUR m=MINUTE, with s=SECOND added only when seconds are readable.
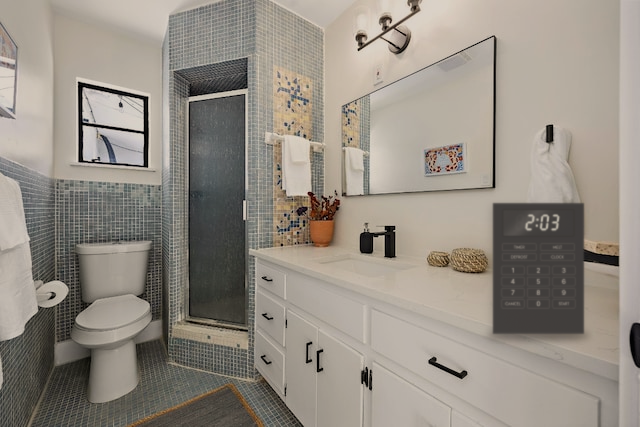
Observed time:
h=2 m=3
